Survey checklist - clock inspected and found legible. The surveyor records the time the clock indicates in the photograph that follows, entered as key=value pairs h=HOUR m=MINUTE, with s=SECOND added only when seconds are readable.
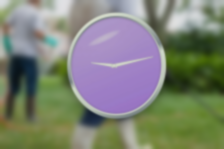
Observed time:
h=9 m=13
